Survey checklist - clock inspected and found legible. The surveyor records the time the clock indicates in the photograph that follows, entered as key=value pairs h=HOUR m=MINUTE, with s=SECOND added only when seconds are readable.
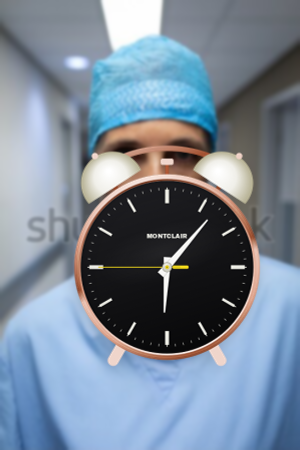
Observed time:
h=6 m=6 s=45
